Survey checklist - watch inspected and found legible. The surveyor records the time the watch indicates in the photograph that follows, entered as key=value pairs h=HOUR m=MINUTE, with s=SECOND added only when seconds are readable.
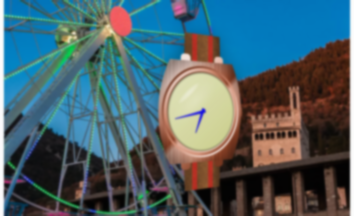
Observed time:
h=6 m=43
